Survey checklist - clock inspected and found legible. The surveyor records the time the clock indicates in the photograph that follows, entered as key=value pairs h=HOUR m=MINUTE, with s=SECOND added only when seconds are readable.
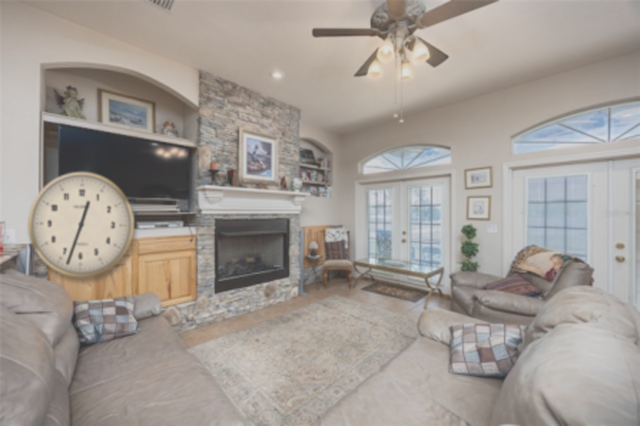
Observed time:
h=12 m=33
